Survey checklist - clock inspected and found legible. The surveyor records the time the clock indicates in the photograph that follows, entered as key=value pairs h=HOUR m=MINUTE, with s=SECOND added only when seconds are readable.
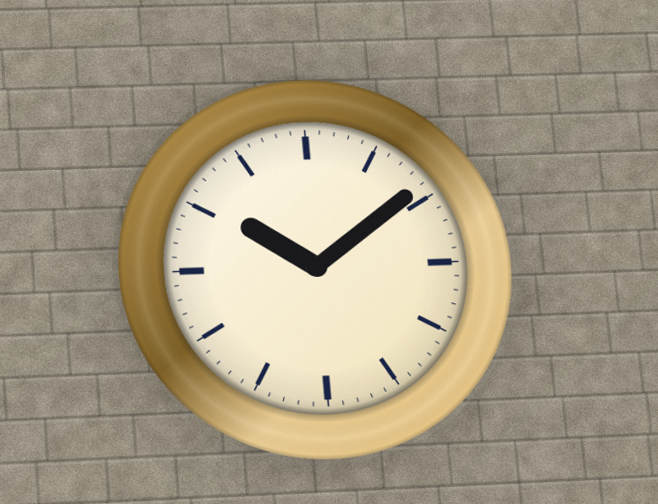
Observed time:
h=10 m=9
